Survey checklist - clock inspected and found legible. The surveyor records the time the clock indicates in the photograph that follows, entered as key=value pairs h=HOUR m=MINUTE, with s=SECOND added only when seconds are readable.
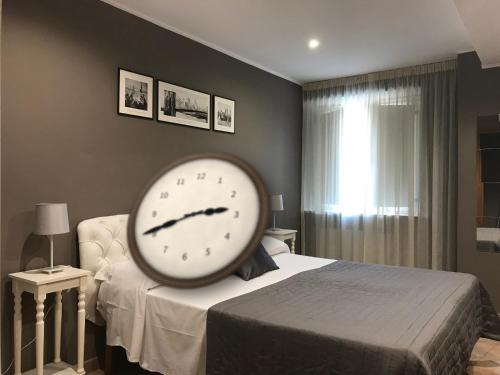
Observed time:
h=2 m=41
